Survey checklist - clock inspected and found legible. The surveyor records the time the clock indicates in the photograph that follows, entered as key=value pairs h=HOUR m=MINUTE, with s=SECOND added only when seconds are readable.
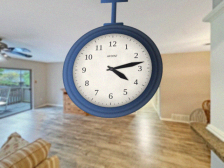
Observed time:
h=4 m=13
